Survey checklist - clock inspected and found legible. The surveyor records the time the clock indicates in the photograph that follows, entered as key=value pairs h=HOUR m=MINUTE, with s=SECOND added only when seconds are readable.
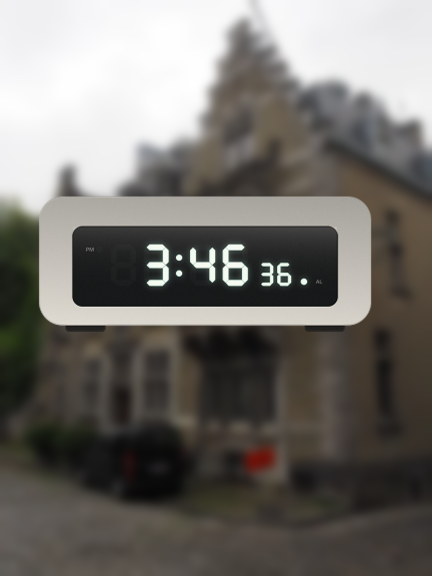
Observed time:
h=3 m=46 s=36
